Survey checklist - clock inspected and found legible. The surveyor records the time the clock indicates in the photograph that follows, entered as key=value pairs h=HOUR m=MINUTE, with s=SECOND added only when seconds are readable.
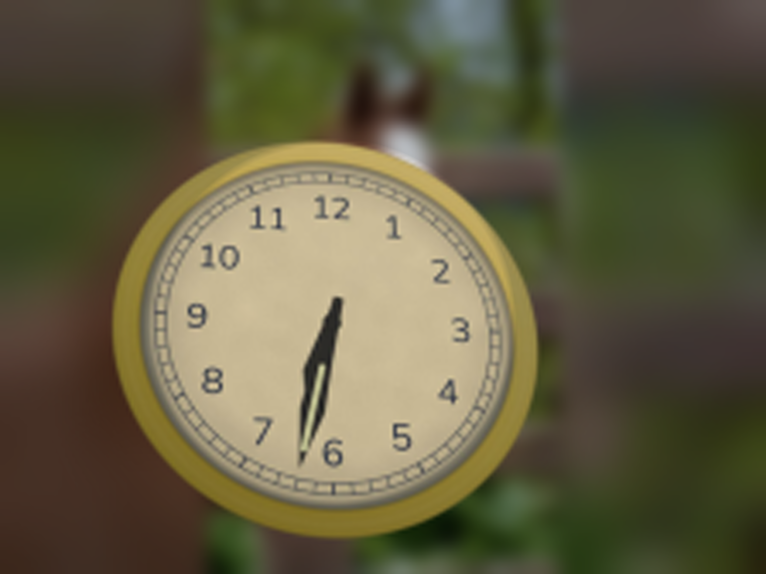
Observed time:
h=6 m=32
